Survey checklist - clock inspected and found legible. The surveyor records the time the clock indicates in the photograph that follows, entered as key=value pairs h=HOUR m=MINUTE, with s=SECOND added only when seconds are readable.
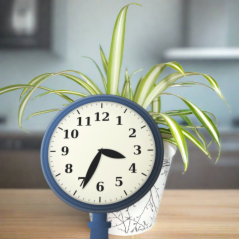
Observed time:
h=3 m=34
